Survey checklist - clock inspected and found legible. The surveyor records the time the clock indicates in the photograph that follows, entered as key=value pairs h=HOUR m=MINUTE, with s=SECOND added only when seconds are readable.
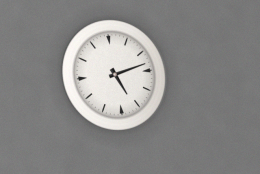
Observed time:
h=5 m=13
